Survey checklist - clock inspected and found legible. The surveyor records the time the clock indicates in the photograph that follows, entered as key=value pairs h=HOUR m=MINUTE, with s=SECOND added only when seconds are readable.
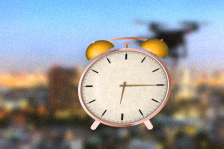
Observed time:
h=6 m=15
